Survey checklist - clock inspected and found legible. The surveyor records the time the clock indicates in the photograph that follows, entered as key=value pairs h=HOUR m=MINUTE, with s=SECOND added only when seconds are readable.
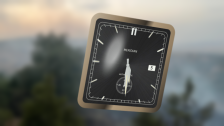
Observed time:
h=5 m=29
